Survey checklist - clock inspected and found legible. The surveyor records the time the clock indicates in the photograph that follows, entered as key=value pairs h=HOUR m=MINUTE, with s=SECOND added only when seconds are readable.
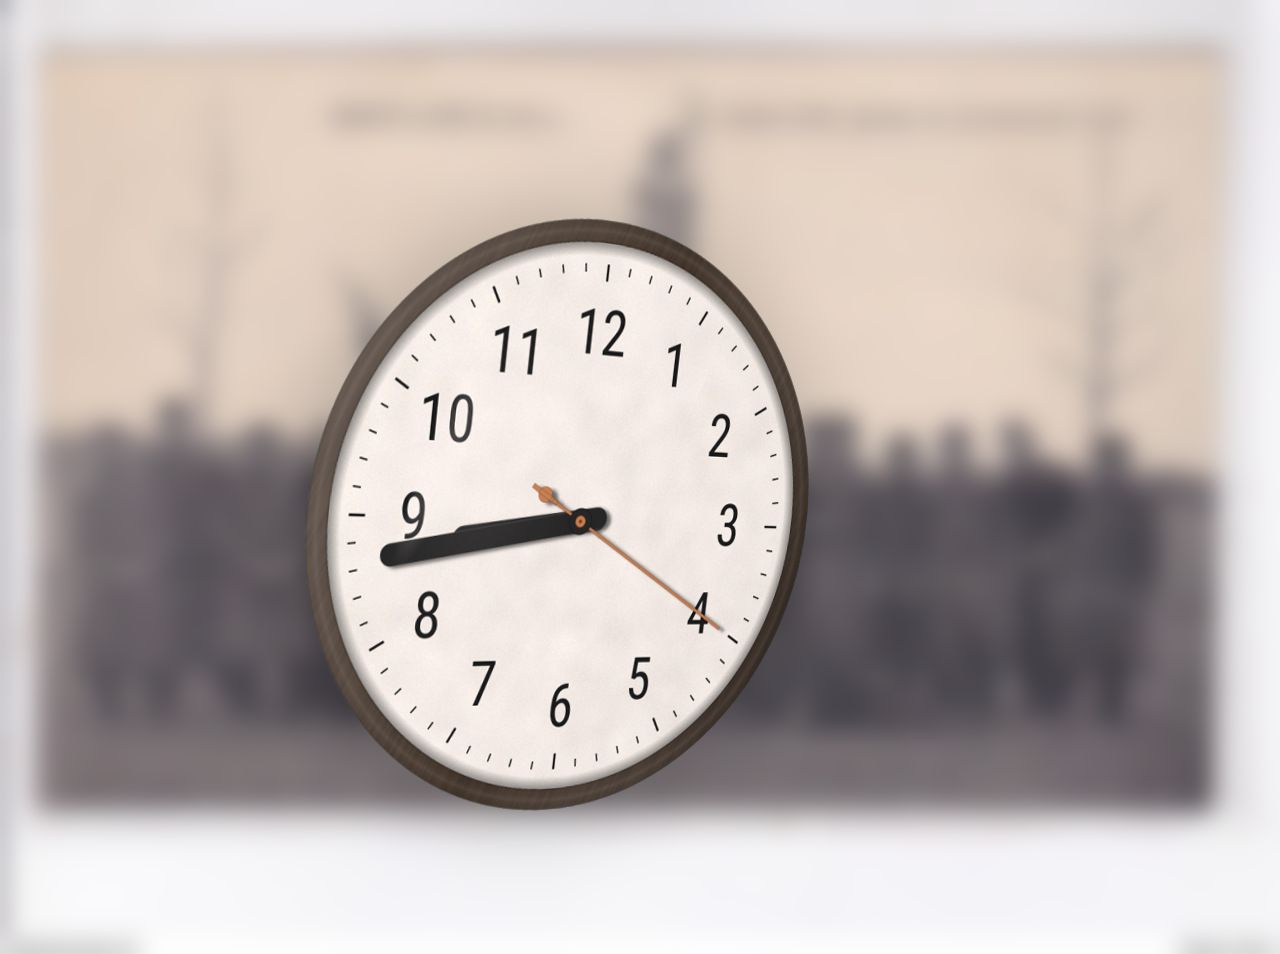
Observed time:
h=8 m=43 s=20
